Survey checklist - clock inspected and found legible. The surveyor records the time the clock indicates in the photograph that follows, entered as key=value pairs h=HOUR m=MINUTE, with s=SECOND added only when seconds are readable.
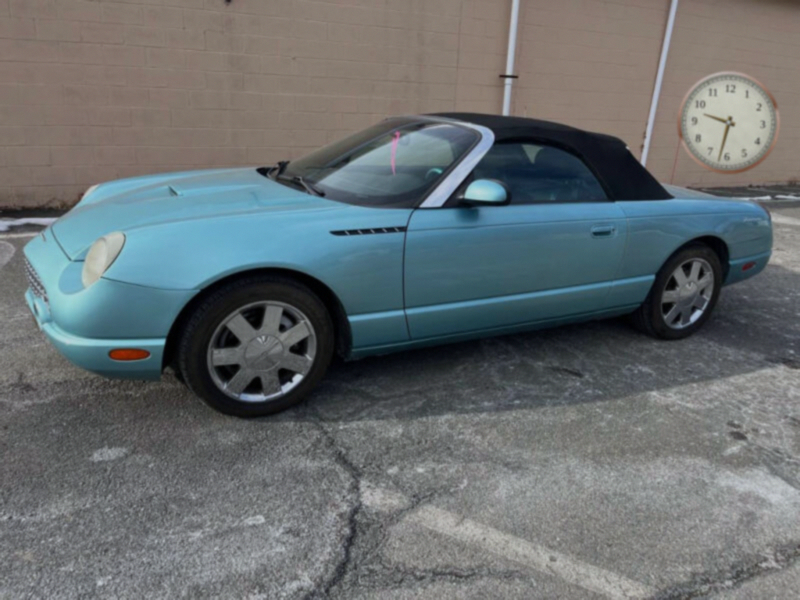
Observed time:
h=9 m=32
